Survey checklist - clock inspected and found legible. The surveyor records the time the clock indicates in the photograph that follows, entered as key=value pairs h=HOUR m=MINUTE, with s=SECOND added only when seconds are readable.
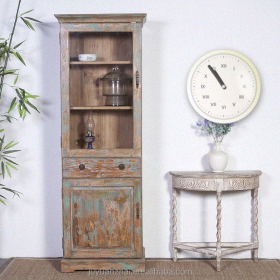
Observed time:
h=10 m=54
